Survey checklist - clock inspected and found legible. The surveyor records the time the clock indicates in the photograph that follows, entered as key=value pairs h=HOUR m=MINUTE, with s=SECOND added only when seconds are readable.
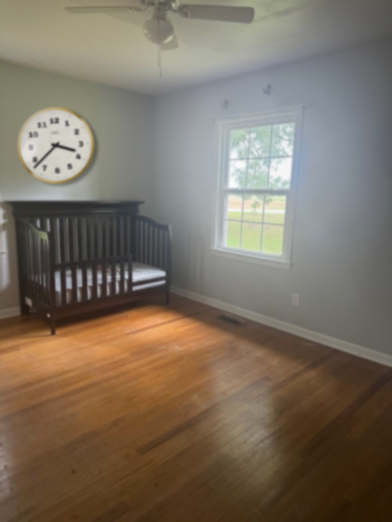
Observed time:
h=3 m=38
